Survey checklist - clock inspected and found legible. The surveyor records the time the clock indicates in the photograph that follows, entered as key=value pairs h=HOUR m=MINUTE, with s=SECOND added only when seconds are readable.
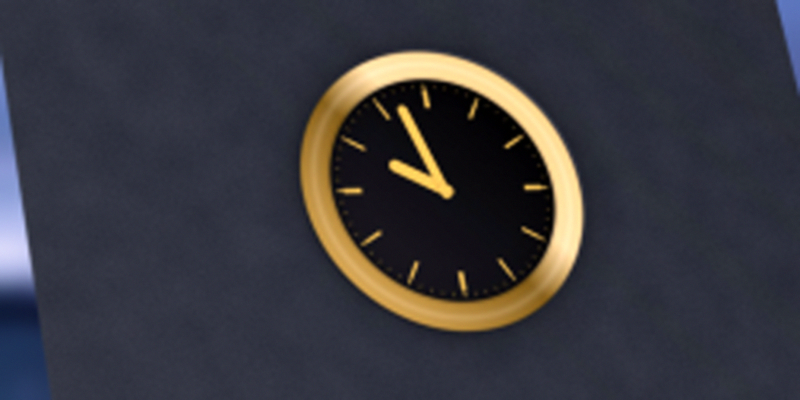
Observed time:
h=9 m=57
